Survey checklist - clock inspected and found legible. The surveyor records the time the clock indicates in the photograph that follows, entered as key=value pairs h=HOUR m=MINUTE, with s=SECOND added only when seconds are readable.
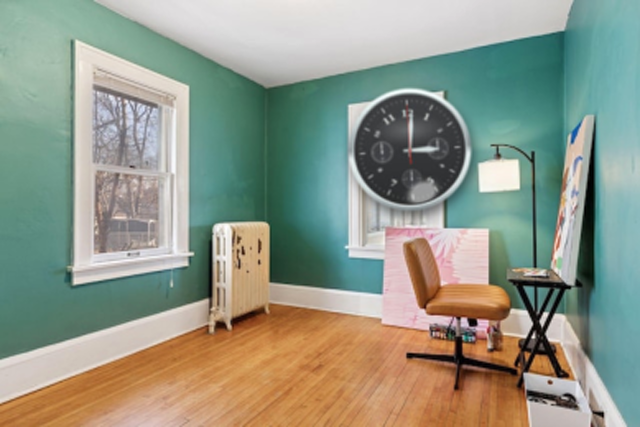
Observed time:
h=3 m=1
